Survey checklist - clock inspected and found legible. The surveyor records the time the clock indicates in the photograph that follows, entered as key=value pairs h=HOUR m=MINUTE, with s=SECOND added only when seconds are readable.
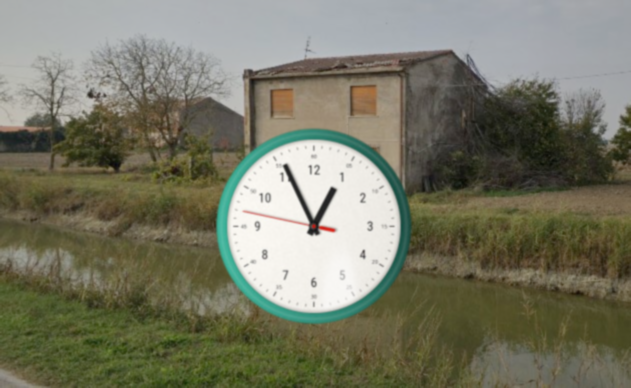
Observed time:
h=12 m=55 s=47
